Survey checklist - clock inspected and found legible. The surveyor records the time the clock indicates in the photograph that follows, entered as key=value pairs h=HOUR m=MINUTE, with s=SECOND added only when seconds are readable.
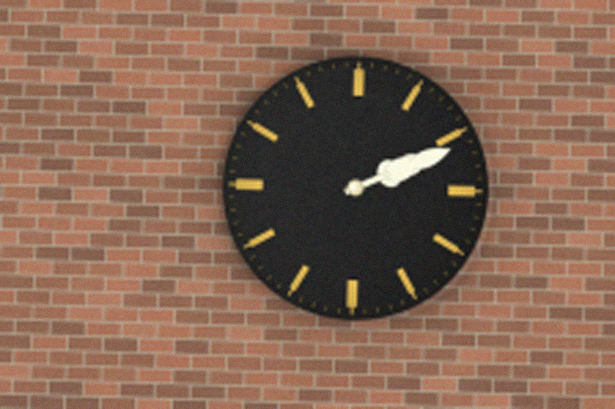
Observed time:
h=2 m=11
